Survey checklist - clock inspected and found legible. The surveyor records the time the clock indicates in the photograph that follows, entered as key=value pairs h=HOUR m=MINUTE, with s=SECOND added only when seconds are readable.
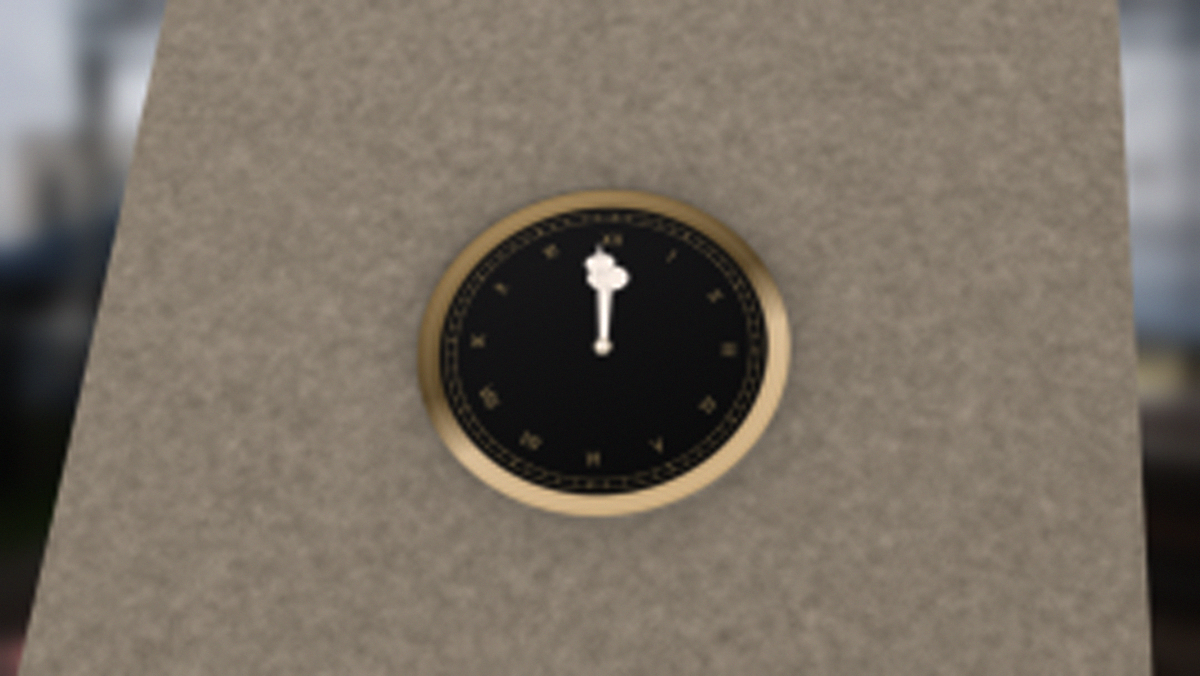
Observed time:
h=11 m=59
